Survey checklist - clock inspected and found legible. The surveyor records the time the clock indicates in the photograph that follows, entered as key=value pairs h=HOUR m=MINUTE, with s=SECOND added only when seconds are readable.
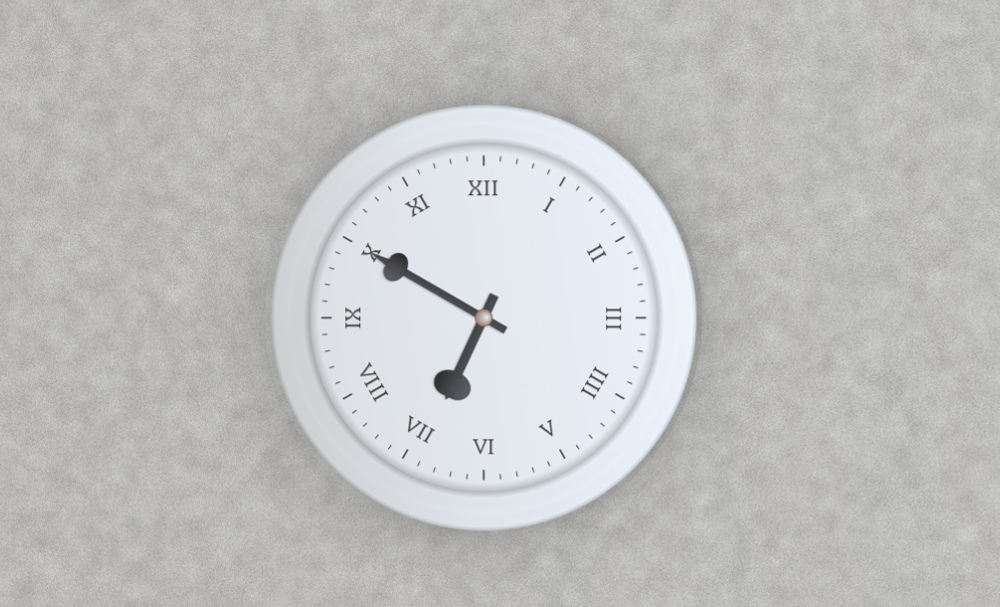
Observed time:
h=6 m=50
